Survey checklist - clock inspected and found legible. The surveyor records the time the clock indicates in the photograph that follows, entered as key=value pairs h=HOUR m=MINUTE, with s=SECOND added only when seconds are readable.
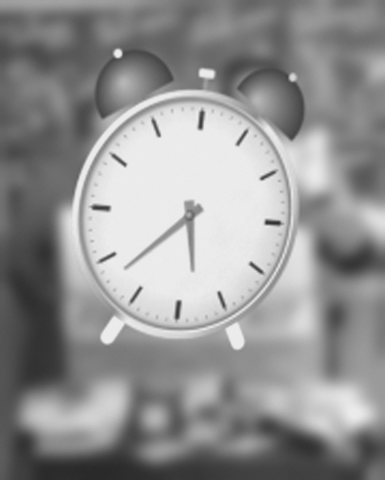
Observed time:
h=5 m=38
